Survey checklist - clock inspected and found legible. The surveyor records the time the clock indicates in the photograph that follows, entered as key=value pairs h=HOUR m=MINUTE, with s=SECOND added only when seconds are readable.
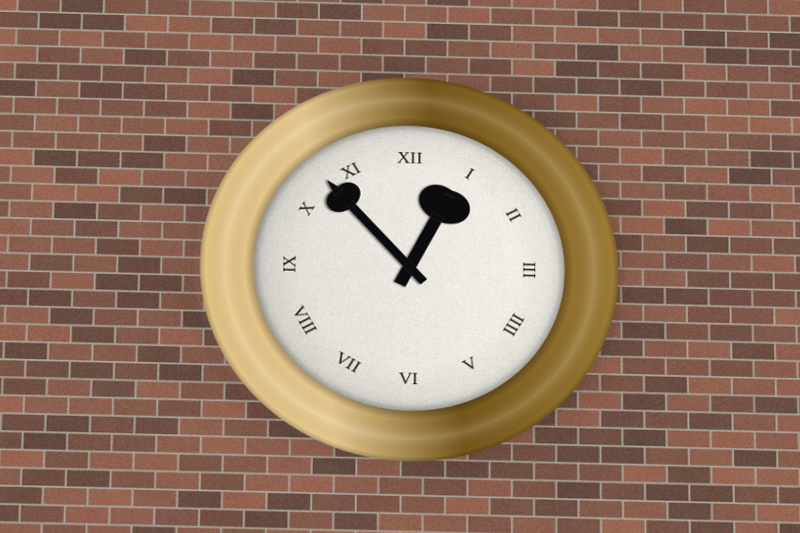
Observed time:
h=12 m=53
